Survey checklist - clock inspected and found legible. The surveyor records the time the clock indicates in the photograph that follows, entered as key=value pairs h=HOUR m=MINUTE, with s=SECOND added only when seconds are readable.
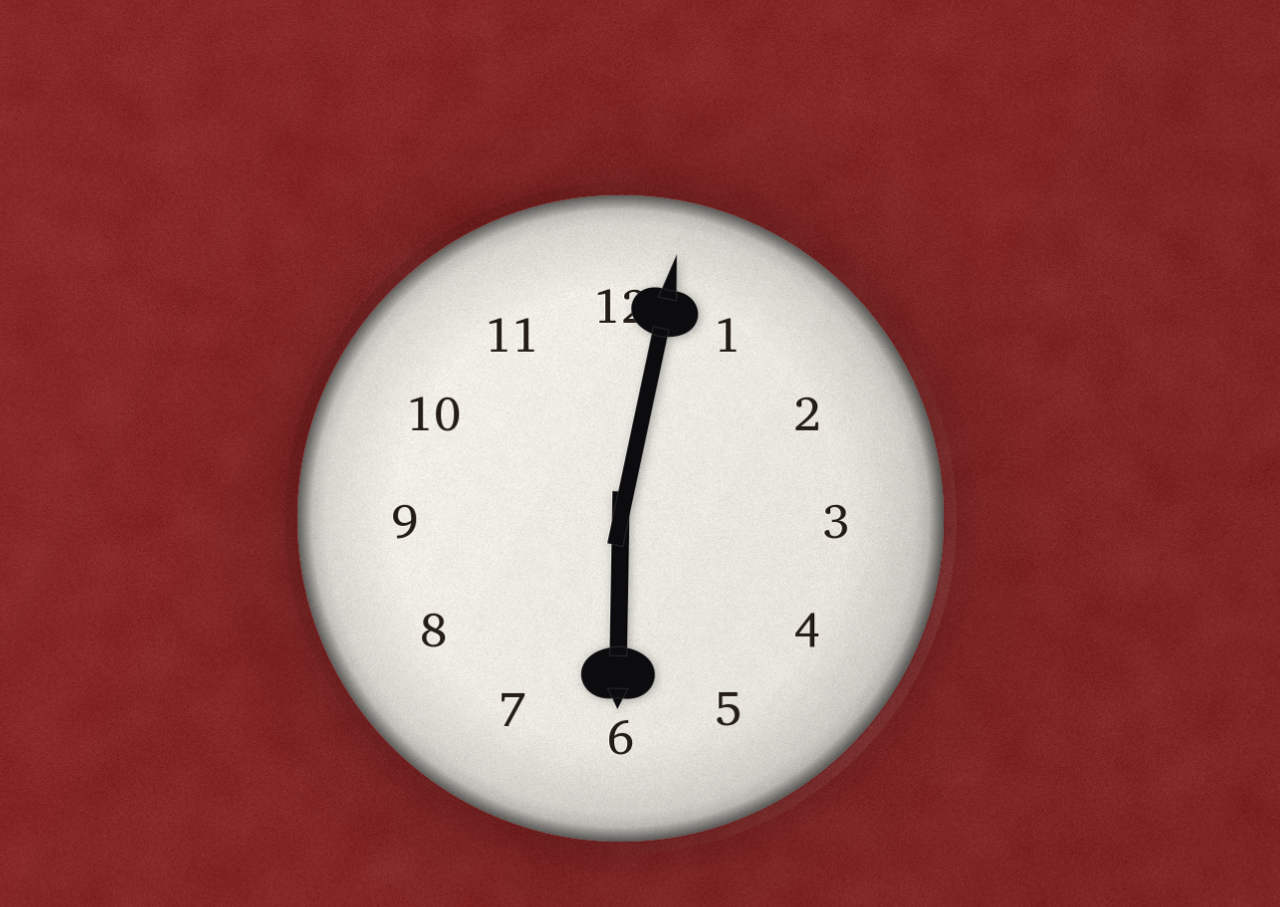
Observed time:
h=6 m=2
